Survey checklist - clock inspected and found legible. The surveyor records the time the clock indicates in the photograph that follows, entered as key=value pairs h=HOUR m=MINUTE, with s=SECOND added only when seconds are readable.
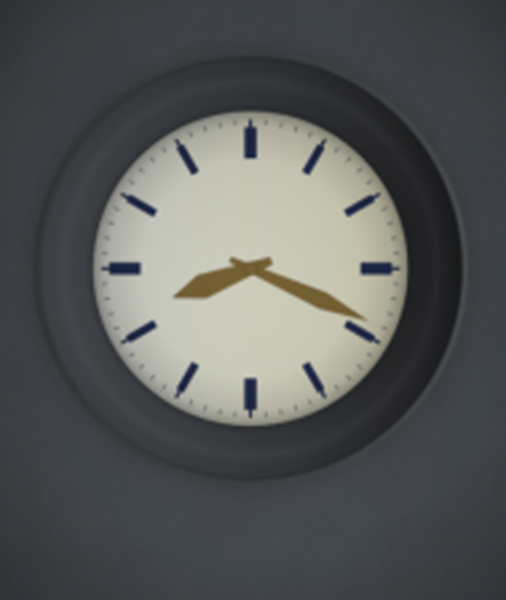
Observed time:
h=8 m=19
